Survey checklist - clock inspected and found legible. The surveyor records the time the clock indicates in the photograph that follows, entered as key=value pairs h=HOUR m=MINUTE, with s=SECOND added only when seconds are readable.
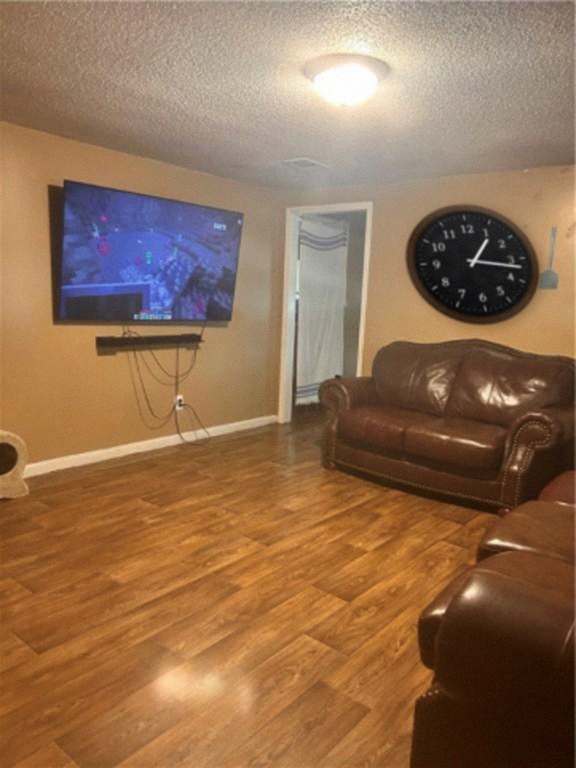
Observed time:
h=1 m=17
